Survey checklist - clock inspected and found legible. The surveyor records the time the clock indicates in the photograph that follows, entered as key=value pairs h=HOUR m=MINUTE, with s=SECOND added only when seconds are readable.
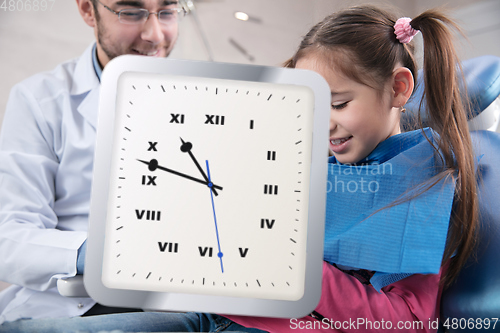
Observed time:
h=10 m=47 s=28
